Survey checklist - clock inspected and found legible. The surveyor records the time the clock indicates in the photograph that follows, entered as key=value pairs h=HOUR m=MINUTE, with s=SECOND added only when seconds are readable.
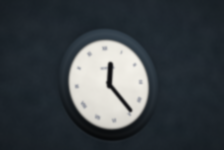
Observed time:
h=12 m=24
